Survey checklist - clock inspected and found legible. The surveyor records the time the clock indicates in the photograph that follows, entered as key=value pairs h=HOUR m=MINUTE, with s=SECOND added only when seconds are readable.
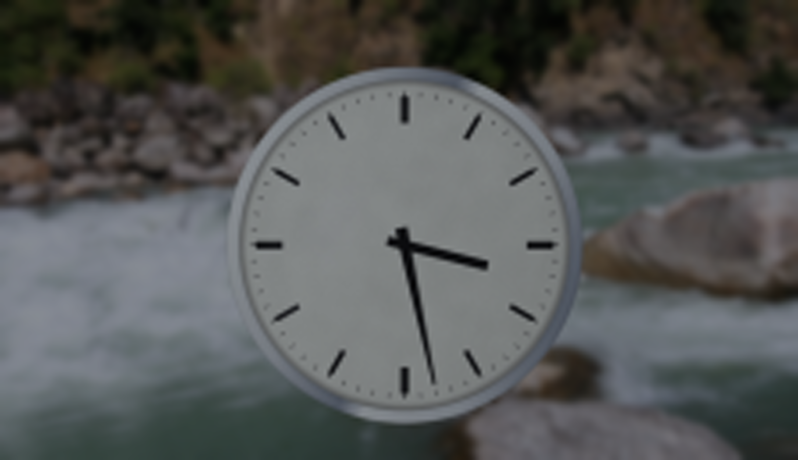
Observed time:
h=3 m=28
